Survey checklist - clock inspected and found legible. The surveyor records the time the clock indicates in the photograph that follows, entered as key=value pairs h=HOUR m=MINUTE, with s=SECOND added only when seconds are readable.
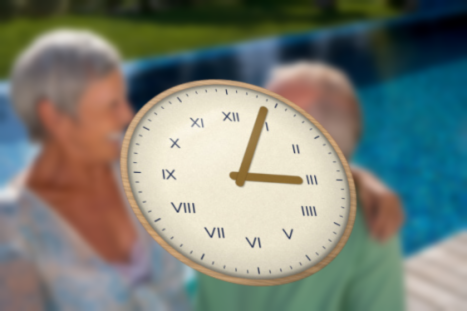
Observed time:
h=3 m=4
